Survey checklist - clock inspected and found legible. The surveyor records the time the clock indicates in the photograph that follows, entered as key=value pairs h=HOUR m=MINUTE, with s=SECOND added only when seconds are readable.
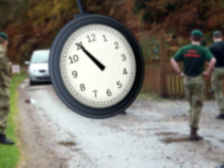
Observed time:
h=10 m=55
